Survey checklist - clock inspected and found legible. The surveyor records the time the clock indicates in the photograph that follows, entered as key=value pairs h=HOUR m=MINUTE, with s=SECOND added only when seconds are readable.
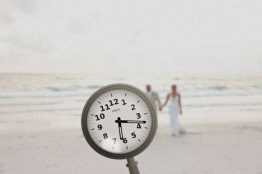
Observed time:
h=6 m=18
